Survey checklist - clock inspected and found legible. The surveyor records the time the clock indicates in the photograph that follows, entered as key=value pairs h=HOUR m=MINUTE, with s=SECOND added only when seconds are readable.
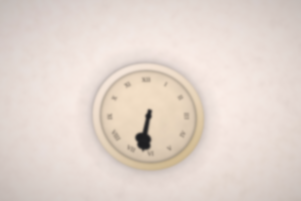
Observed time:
h=6 m=32
